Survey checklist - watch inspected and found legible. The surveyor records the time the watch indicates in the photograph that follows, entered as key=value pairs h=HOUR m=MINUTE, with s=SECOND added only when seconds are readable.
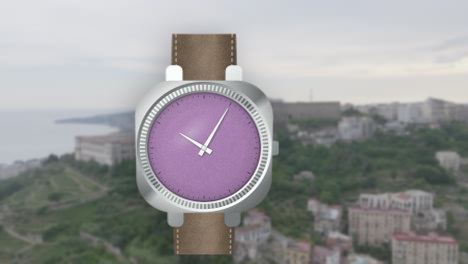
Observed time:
h=10 m=5
